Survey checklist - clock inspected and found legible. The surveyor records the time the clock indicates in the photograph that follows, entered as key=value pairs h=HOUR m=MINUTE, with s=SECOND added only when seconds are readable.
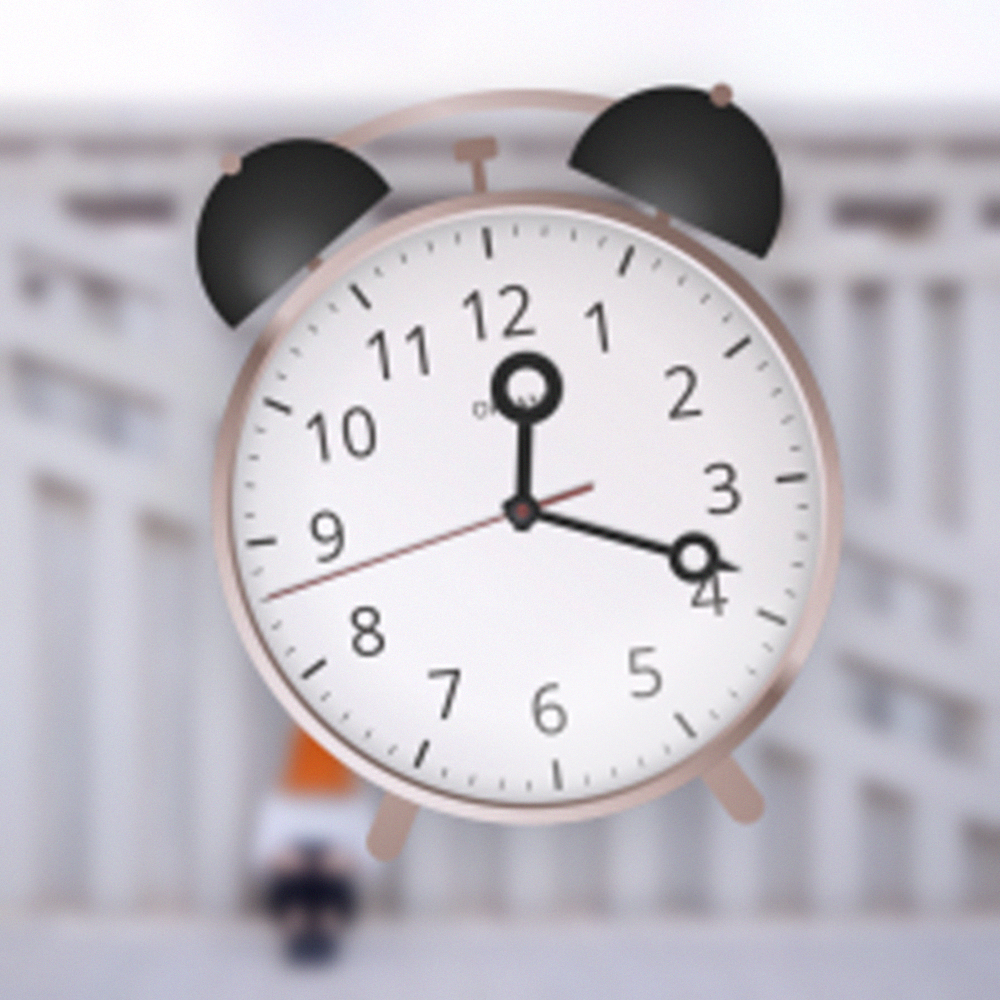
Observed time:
h=12 m=18 s=43
